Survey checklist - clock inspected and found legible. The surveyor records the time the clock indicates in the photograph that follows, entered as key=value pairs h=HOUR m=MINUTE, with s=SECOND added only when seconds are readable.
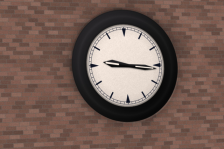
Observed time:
h=9 m=16
